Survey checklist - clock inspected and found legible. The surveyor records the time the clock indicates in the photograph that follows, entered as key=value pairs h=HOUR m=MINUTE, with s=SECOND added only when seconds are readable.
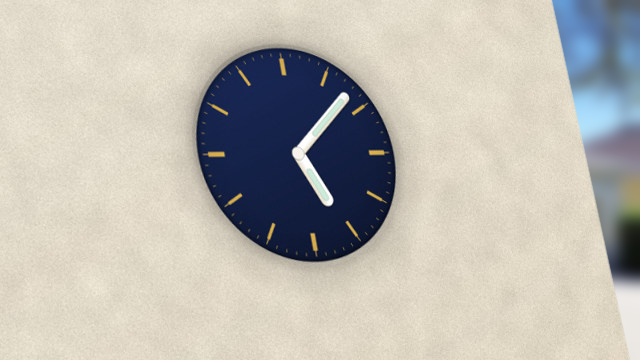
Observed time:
h=5 m=8
